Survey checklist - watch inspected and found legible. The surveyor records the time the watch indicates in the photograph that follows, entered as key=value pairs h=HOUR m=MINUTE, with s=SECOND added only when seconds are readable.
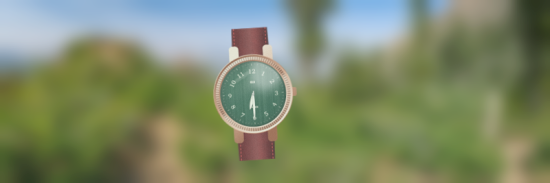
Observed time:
h=6 m=30
